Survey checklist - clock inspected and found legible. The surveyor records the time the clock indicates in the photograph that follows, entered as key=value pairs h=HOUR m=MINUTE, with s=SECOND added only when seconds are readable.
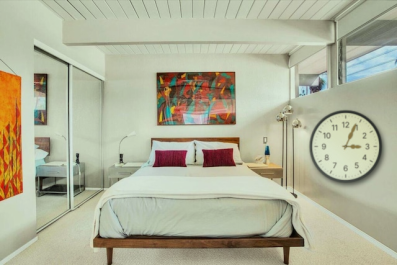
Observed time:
h=3 m=4
